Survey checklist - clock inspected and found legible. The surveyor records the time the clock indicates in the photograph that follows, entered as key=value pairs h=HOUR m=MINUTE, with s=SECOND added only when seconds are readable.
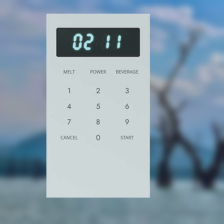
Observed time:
h=2 m=11
